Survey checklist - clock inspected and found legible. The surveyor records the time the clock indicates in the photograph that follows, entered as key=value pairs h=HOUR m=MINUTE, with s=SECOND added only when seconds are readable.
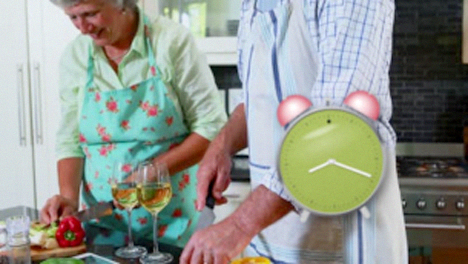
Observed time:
h=8 m=19
